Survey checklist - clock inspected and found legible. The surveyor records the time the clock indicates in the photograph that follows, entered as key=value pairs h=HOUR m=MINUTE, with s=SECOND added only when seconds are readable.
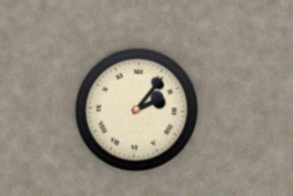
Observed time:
h=2 m=6
